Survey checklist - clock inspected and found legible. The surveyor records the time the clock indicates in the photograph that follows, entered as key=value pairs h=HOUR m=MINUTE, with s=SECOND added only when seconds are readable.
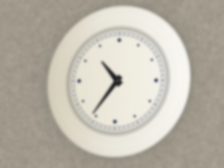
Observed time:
h=10 m=36
